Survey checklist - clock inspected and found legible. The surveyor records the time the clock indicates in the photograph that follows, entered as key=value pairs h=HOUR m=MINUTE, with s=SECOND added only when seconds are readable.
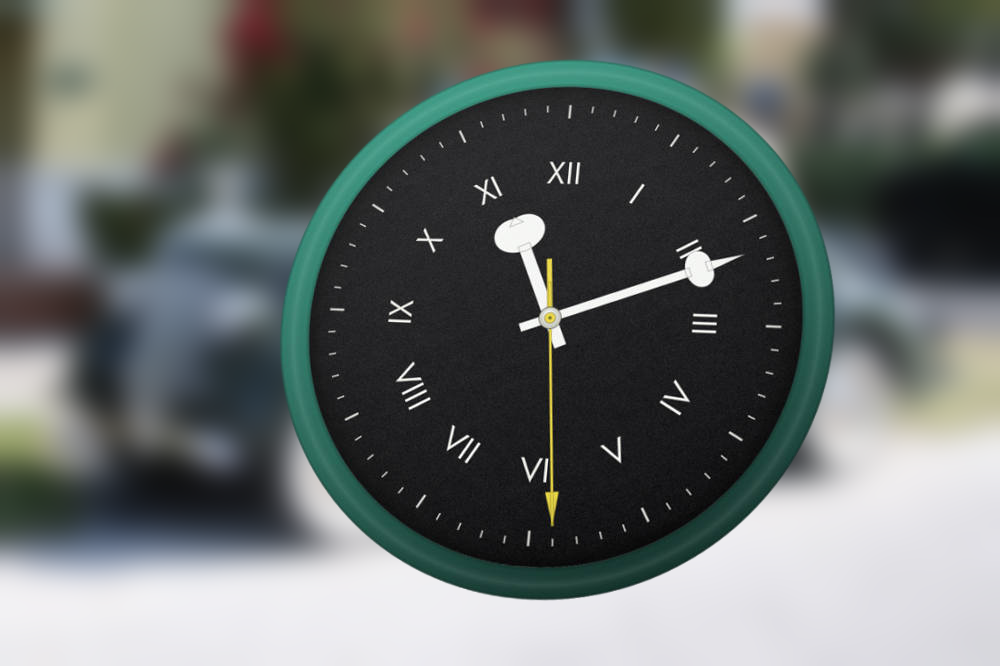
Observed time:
h=11 m=11 s=29
